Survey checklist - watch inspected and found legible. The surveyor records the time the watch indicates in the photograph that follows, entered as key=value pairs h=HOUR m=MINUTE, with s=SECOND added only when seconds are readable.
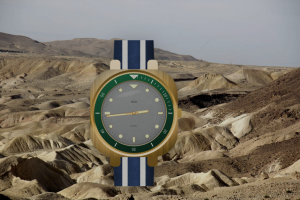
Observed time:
h=2 m=44
